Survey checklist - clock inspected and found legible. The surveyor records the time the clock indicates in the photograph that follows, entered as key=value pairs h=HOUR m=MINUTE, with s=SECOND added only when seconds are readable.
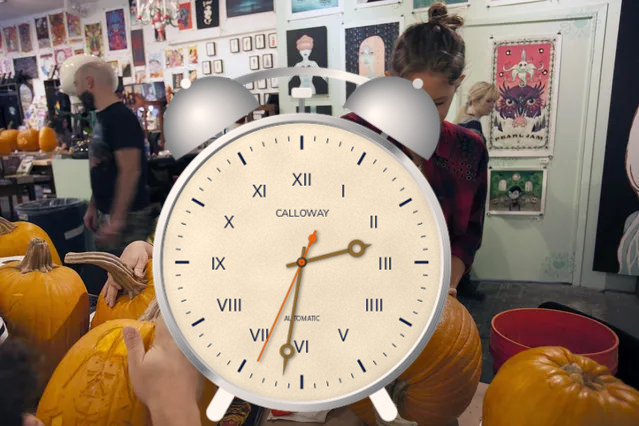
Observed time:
h=2 m=31 s=34
